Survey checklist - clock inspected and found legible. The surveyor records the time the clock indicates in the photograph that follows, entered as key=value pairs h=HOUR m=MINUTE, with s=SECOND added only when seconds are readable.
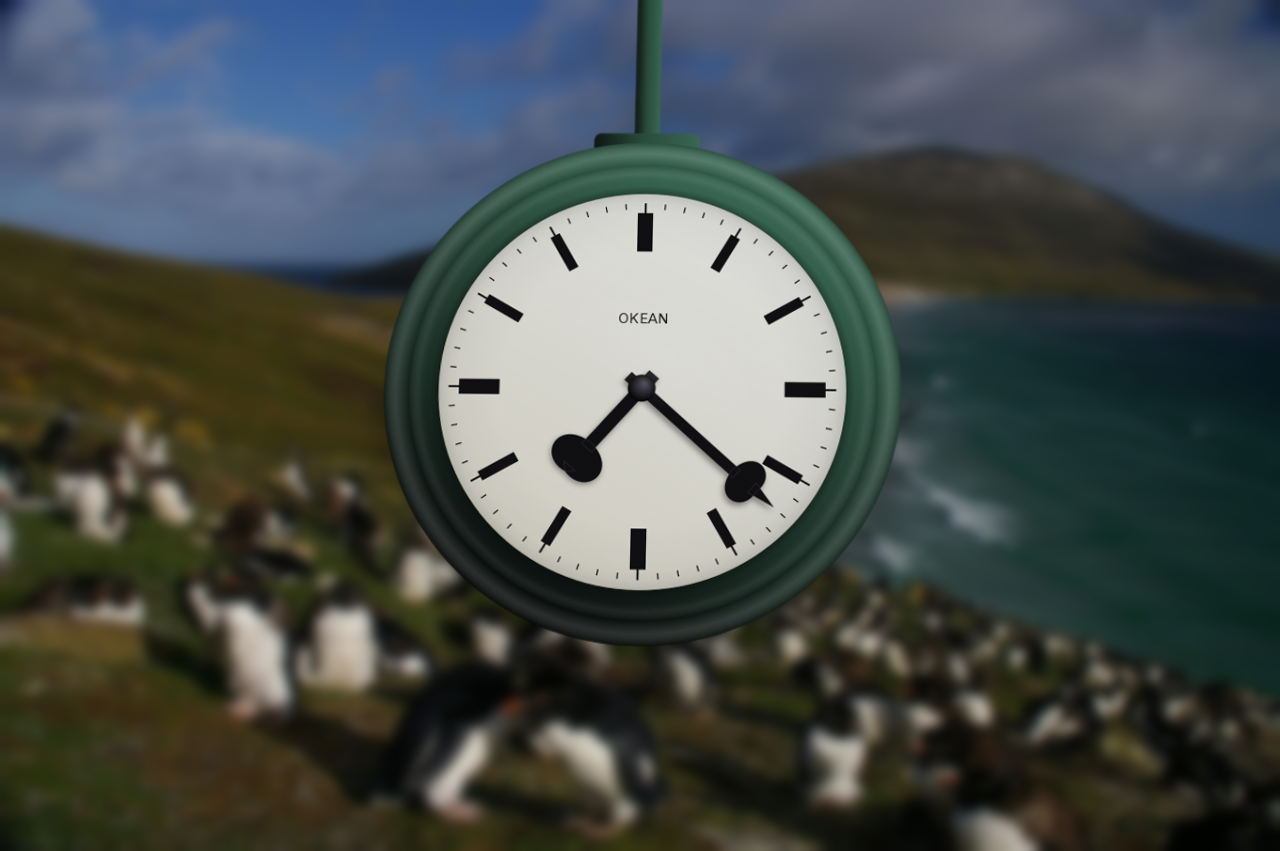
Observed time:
h=7 m=22
